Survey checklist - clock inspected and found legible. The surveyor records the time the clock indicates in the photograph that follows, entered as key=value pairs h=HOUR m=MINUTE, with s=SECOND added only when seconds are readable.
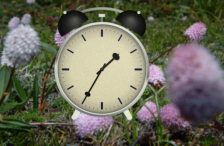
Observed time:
h=1 m=35
